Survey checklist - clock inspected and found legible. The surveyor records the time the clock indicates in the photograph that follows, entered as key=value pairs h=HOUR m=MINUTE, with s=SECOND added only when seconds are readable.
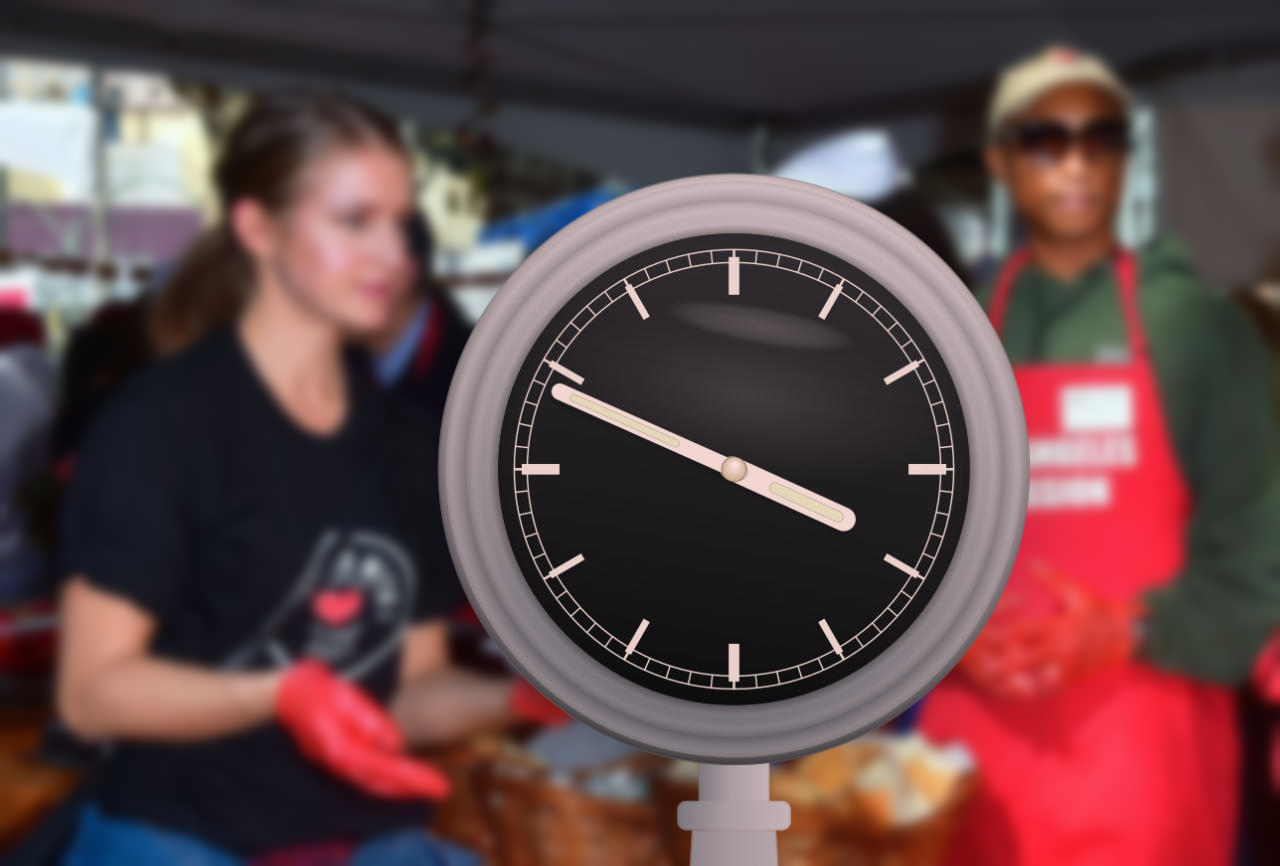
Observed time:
h=3 m=49
